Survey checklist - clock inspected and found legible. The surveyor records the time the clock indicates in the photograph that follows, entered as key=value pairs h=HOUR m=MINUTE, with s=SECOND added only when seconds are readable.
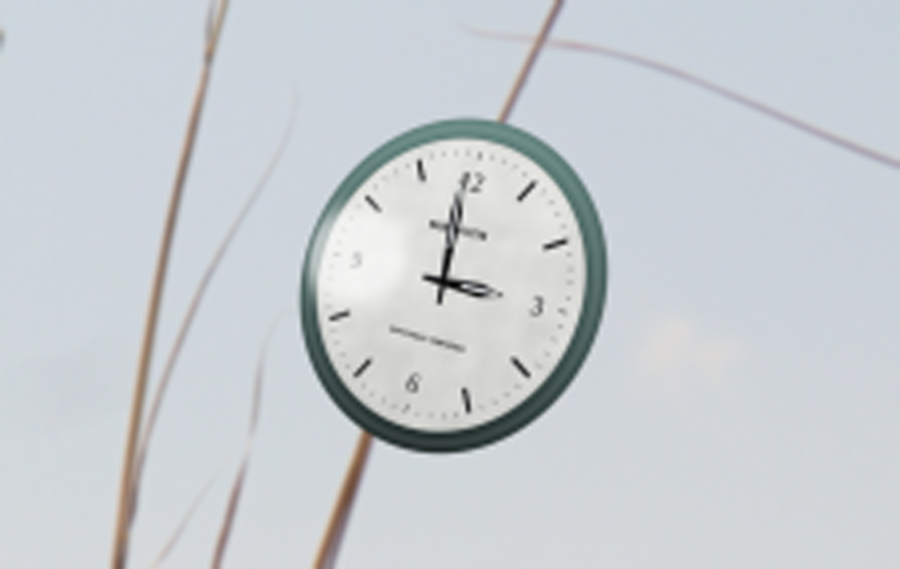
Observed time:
h=2 m=59
